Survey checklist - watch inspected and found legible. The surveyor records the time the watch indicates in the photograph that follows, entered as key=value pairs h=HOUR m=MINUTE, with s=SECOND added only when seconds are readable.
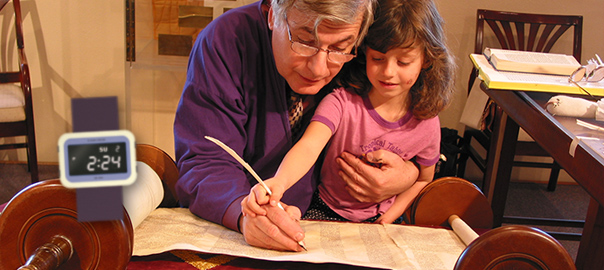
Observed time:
h=2 m=24
